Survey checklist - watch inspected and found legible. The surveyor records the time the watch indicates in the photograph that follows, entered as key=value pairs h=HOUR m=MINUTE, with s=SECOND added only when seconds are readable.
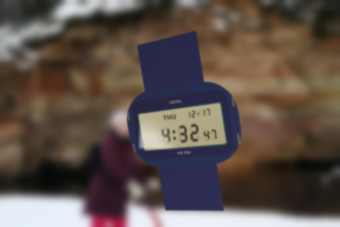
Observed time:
h=4 m=32 s=47
